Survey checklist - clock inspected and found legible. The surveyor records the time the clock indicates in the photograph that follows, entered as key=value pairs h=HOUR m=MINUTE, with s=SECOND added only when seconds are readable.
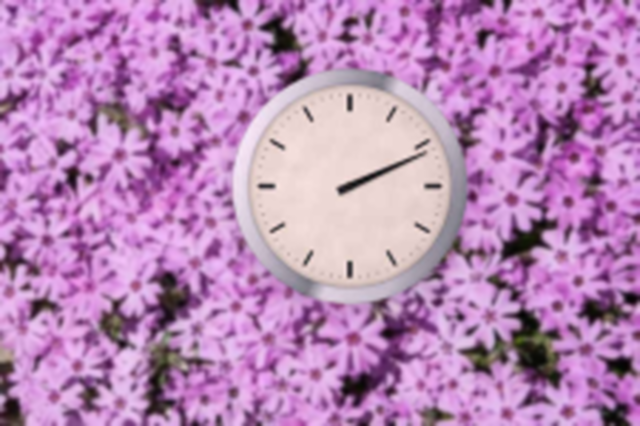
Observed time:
h=2 m=11
